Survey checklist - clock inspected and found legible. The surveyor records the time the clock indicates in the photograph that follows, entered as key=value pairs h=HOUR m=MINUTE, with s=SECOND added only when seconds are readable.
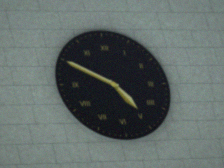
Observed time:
h=4 m=50
